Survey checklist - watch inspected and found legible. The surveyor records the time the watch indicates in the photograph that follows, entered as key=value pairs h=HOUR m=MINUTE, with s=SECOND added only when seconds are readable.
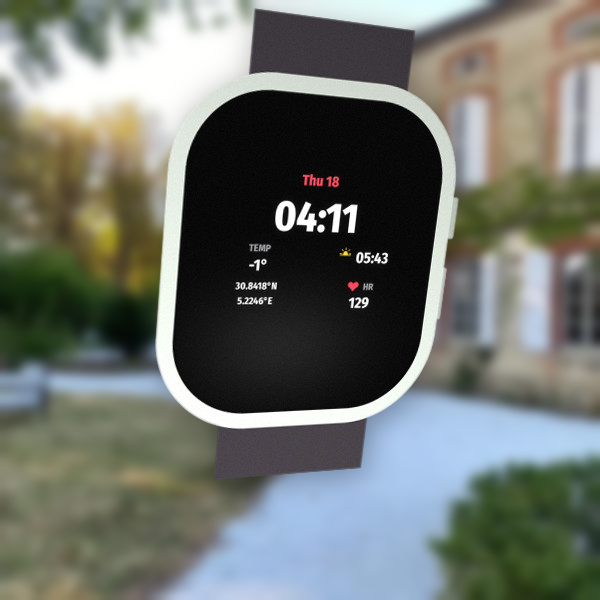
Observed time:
h=4 m=11
